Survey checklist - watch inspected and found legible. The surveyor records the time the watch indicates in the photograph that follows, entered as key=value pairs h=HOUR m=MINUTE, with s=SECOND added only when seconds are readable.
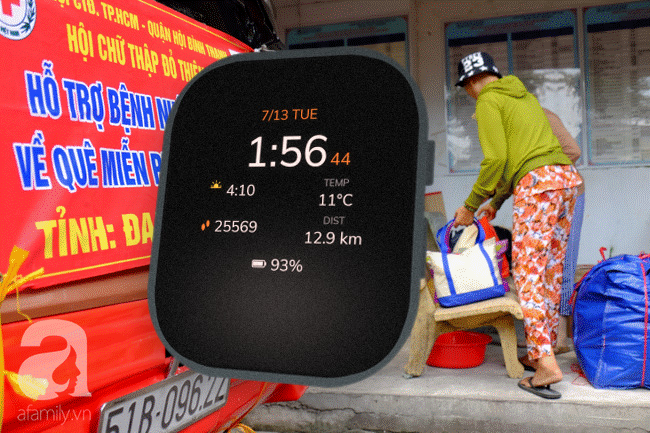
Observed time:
h=1 m=56 s=44
